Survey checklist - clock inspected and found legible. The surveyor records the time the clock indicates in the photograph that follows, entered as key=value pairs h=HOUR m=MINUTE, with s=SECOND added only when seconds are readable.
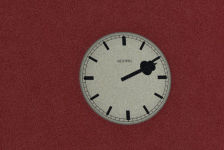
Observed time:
h=2 m=11
